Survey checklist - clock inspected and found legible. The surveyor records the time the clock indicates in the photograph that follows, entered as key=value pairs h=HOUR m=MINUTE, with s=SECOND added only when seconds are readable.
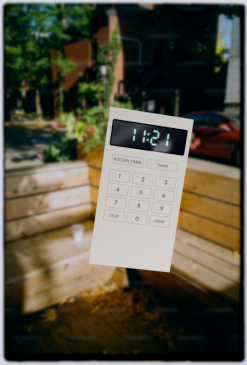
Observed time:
h=11 m=21
